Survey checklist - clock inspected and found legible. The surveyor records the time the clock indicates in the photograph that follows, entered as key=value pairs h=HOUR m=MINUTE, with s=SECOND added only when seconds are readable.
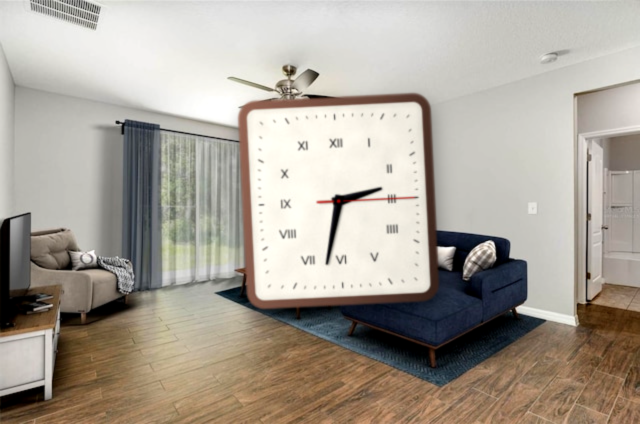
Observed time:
h=2 m=32 s=15
